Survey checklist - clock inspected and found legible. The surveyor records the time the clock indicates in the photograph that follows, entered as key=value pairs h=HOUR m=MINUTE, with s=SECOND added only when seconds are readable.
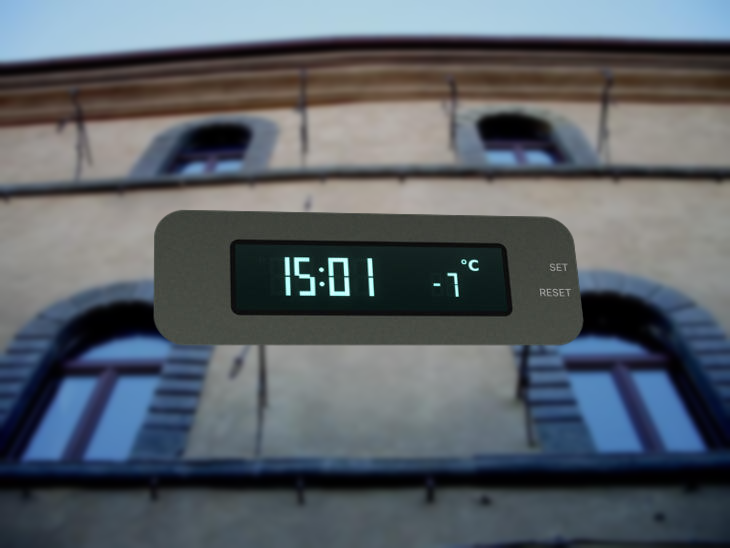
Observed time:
h=15 m=1
